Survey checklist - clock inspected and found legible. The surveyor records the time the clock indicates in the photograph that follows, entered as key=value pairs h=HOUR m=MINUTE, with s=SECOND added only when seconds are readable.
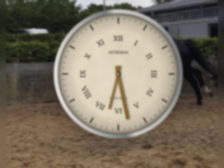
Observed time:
h=6 m=28
